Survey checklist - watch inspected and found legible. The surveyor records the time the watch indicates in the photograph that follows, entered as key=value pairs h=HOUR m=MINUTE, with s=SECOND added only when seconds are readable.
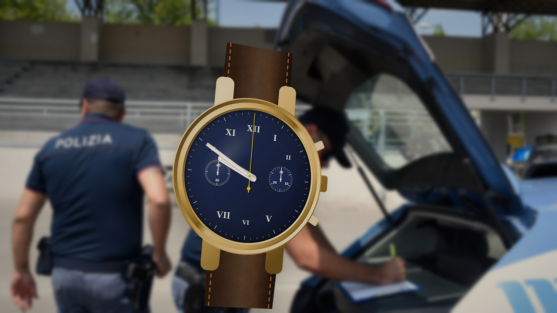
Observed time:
h=9 m=50
